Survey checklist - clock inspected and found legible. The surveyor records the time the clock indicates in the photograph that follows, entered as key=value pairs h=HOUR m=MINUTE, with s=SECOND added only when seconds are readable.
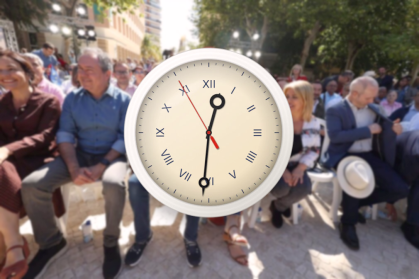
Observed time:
h=12 m=30 s=55
